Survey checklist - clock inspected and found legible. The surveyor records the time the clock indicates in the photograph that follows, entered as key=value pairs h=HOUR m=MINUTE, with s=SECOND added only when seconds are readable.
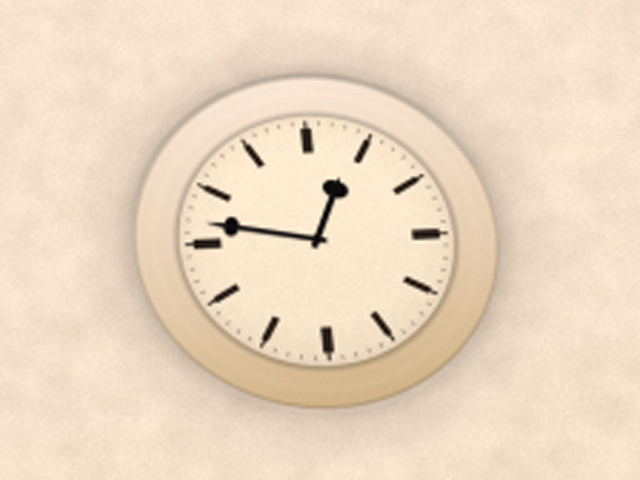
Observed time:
h=12 m=47
